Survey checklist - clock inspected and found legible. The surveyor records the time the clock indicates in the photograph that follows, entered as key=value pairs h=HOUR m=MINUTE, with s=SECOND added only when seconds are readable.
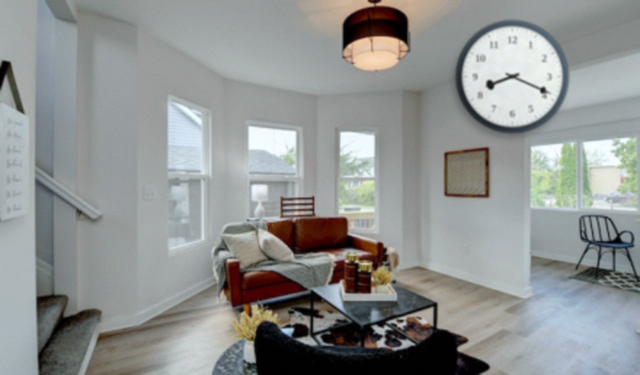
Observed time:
h=8 m=19
